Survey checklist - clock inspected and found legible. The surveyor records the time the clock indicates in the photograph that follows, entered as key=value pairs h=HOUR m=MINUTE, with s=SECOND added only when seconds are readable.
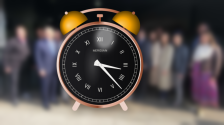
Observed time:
h=3 m=23
